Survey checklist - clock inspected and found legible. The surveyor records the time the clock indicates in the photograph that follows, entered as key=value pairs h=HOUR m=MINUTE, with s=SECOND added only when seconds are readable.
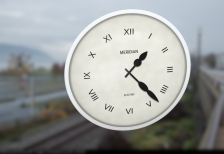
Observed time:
h=1 m=23
